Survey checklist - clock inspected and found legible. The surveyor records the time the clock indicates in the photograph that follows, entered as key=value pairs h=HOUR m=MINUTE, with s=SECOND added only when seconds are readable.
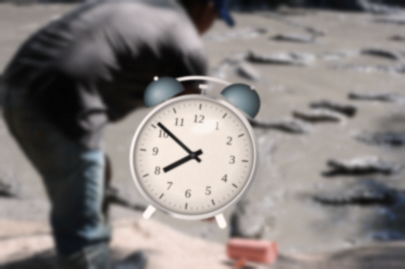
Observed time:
h=7 m=51
